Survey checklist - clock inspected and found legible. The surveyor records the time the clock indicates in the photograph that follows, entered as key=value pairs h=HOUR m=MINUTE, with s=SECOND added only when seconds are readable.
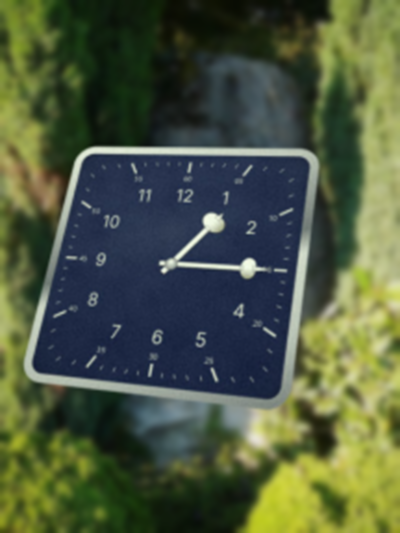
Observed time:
h=1 m=15
